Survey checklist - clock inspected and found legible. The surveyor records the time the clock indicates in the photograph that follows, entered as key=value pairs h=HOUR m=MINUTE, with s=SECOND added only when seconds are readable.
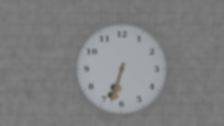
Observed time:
h=6 m=33
